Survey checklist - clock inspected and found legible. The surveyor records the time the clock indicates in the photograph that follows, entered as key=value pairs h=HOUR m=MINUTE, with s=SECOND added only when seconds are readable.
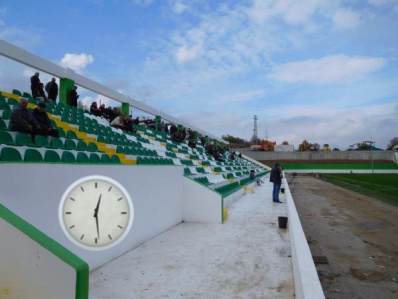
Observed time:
h=12 m=29
